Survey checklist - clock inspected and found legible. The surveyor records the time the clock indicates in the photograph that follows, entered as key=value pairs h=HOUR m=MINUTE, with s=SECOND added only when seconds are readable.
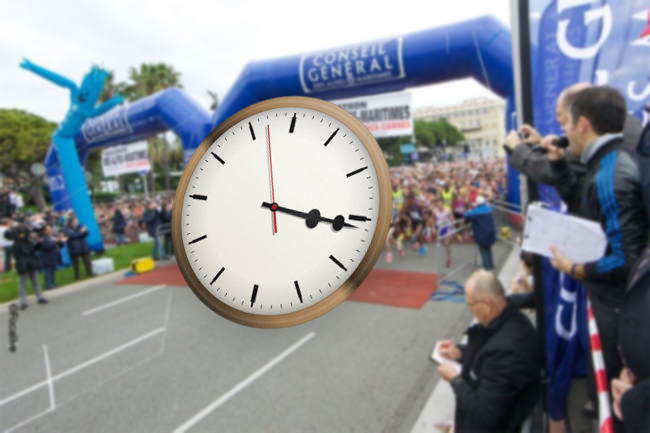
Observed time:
h=3 m=15 s=57
